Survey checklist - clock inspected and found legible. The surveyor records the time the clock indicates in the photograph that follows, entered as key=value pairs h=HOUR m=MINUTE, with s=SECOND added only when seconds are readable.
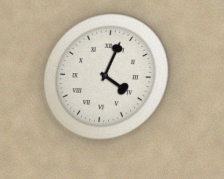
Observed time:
h=4 m=3
